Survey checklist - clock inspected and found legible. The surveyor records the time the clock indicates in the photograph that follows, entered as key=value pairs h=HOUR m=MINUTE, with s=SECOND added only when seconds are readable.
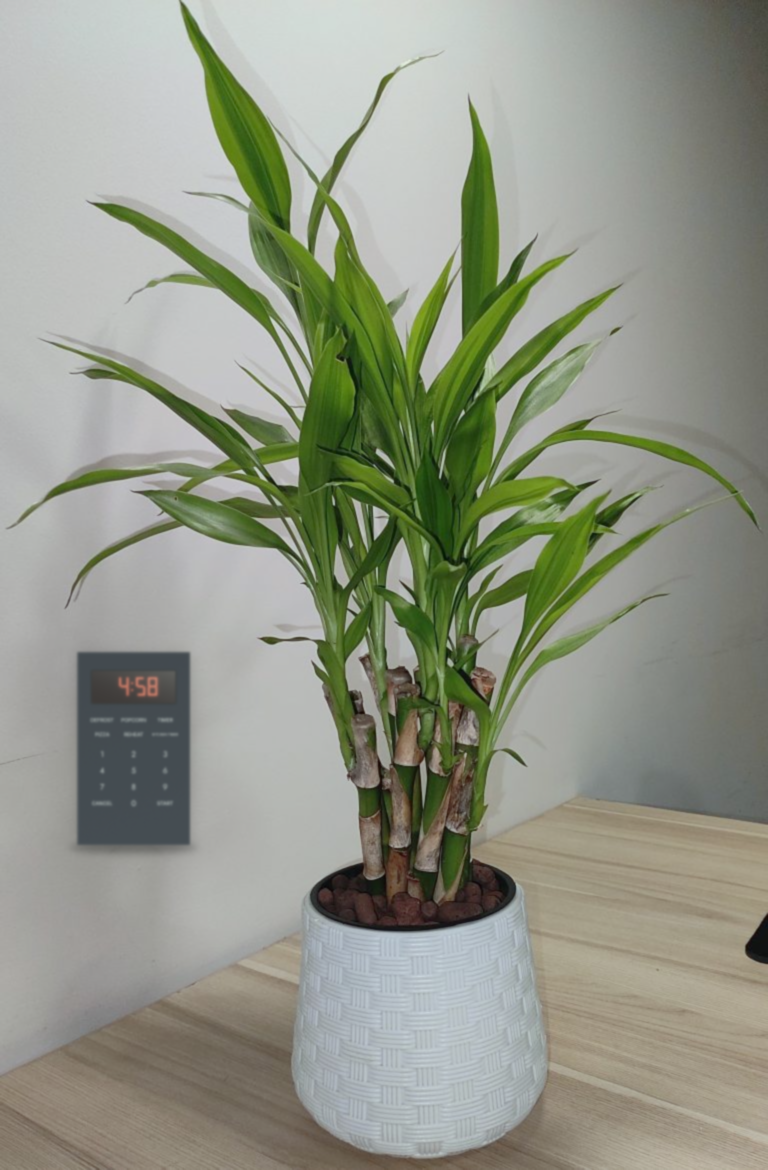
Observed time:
h=4 m=58
